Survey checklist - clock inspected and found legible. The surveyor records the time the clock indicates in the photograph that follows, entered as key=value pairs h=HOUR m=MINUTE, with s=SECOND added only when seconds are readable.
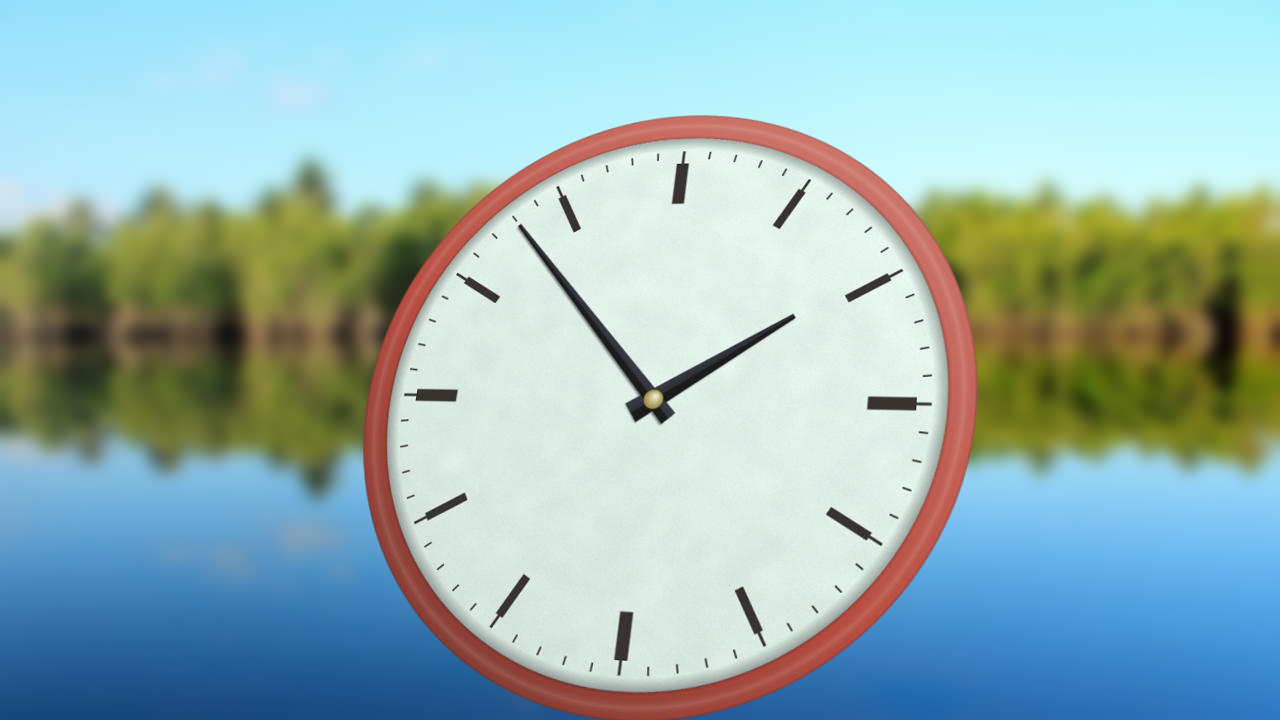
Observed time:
h=1 m=53
